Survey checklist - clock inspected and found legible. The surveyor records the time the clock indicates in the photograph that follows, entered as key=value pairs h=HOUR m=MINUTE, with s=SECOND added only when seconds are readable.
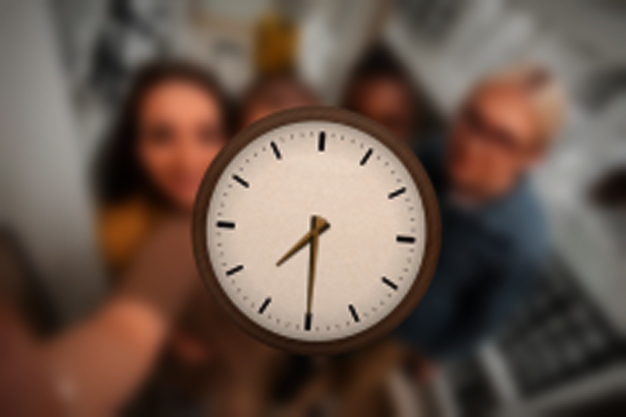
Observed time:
h=7 m=30
